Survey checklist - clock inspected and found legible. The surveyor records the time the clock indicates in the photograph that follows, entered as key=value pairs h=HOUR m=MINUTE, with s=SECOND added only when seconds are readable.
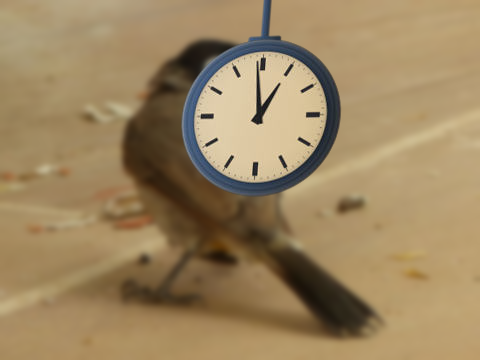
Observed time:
h=12 m=59
